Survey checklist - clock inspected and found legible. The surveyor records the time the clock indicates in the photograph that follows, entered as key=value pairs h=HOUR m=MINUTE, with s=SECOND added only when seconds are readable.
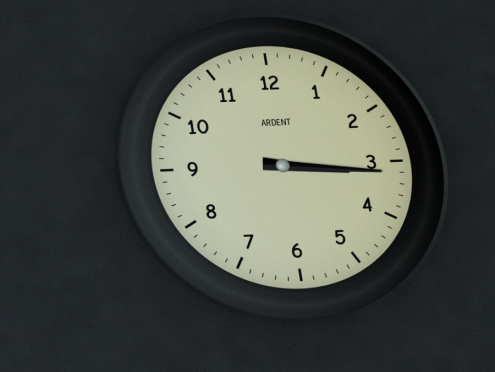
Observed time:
h=3 m=16
